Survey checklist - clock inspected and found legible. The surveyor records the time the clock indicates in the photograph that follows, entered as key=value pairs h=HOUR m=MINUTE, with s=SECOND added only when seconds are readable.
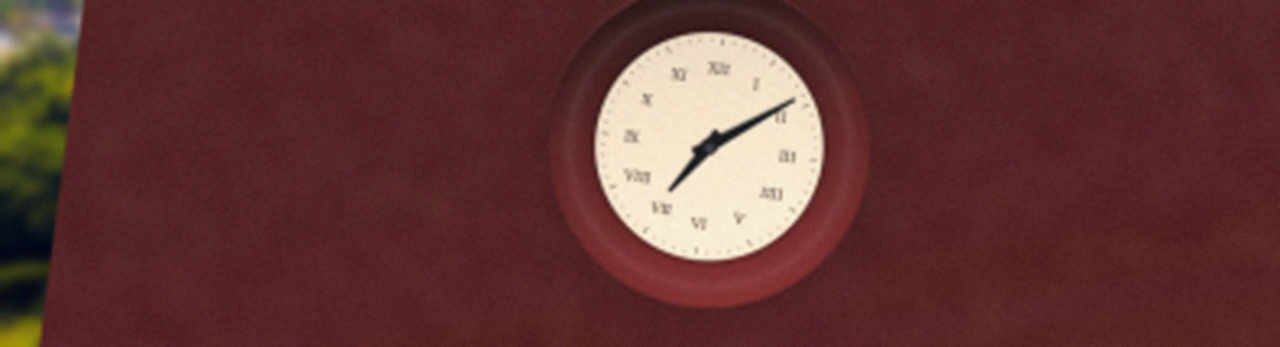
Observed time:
h=7 m=9
